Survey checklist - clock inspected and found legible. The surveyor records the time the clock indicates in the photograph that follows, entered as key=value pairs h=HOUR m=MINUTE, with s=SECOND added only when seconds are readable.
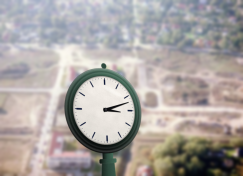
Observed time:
h=3 m=12
